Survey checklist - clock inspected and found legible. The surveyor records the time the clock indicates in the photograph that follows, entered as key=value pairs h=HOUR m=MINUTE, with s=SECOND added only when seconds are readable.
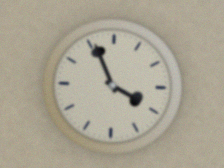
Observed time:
h=3 m=56
